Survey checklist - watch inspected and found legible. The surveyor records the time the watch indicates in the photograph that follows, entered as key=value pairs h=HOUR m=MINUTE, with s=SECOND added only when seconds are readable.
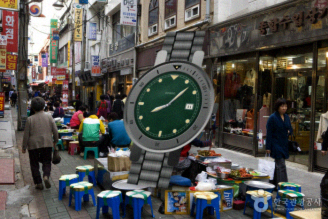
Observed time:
h=8 m=7
